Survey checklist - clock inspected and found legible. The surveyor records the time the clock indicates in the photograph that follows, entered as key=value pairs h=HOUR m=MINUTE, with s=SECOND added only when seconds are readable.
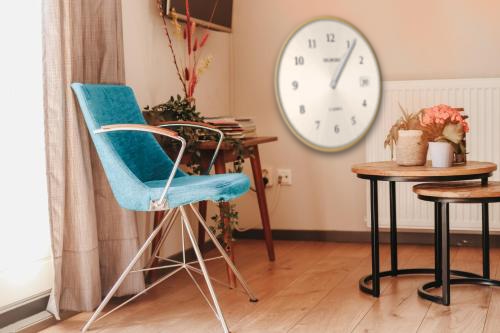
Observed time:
h=1 m=6
